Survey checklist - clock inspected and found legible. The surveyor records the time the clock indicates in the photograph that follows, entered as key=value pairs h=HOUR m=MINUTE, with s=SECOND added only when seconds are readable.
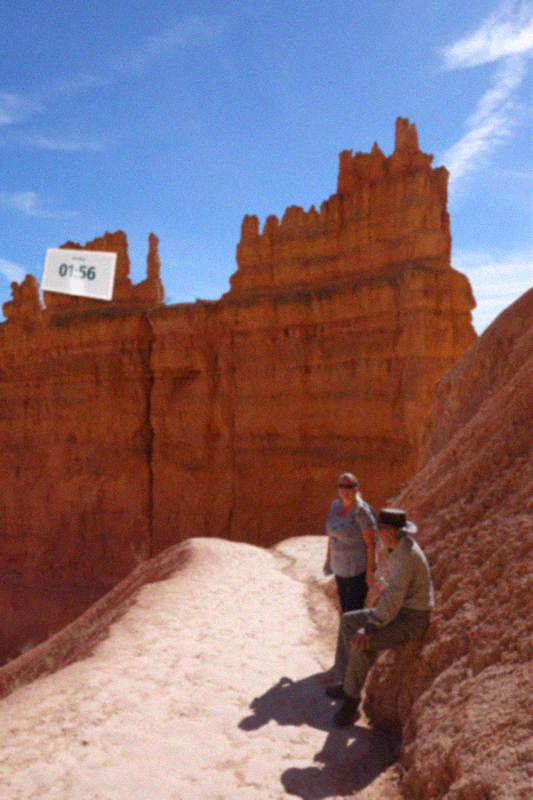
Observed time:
h=1 m=56
